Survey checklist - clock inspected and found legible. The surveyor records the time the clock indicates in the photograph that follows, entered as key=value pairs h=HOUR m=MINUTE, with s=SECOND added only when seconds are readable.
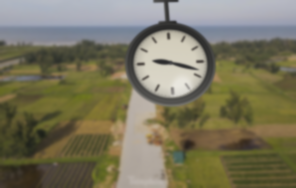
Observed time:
h=9 m=18
